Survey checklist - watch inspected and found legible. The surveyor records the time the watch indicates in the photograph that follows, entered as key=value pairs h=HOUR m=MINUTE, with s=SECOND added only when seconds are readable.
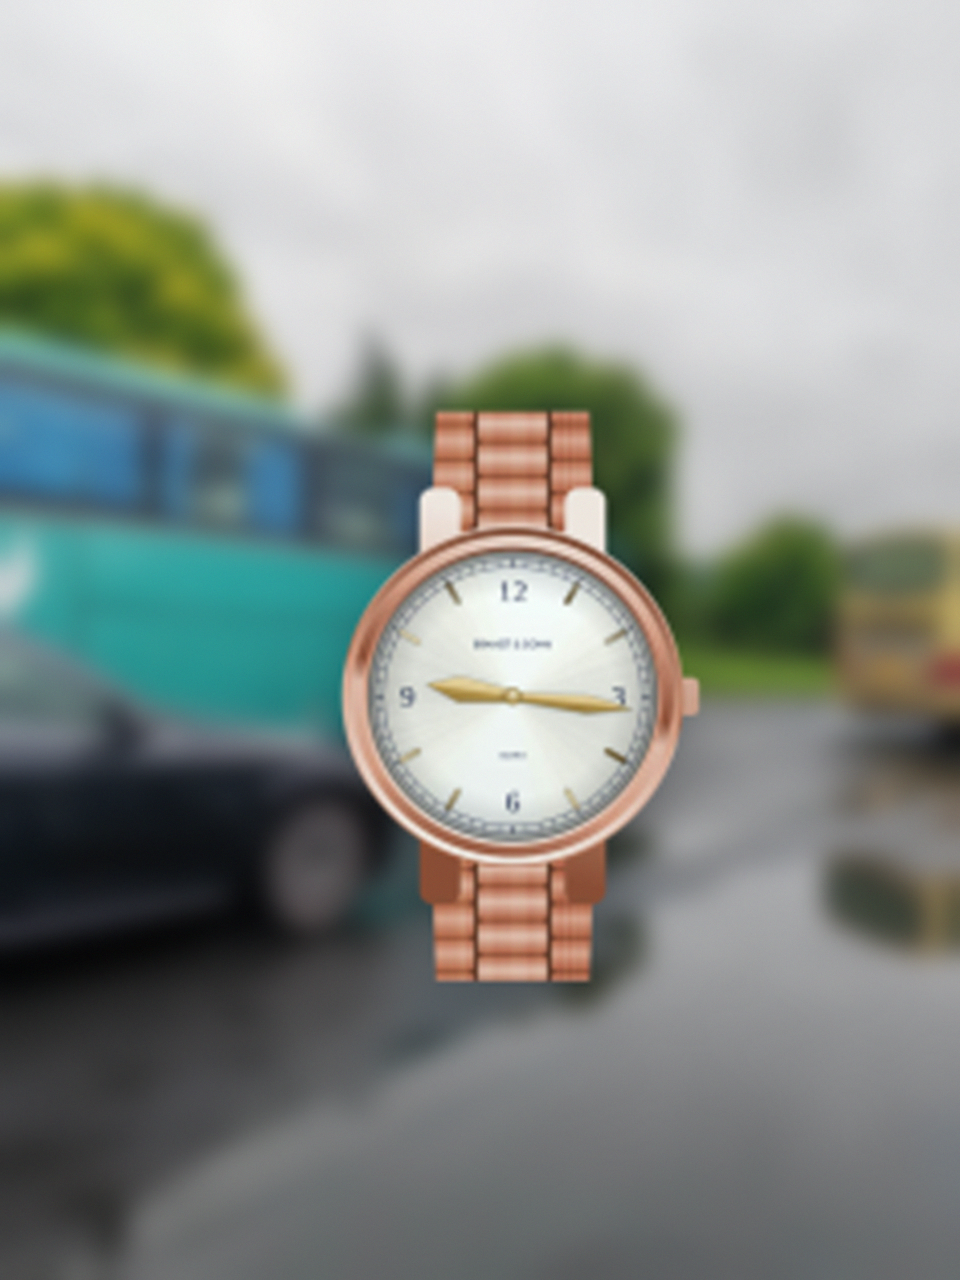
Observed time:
h=9 m=16
